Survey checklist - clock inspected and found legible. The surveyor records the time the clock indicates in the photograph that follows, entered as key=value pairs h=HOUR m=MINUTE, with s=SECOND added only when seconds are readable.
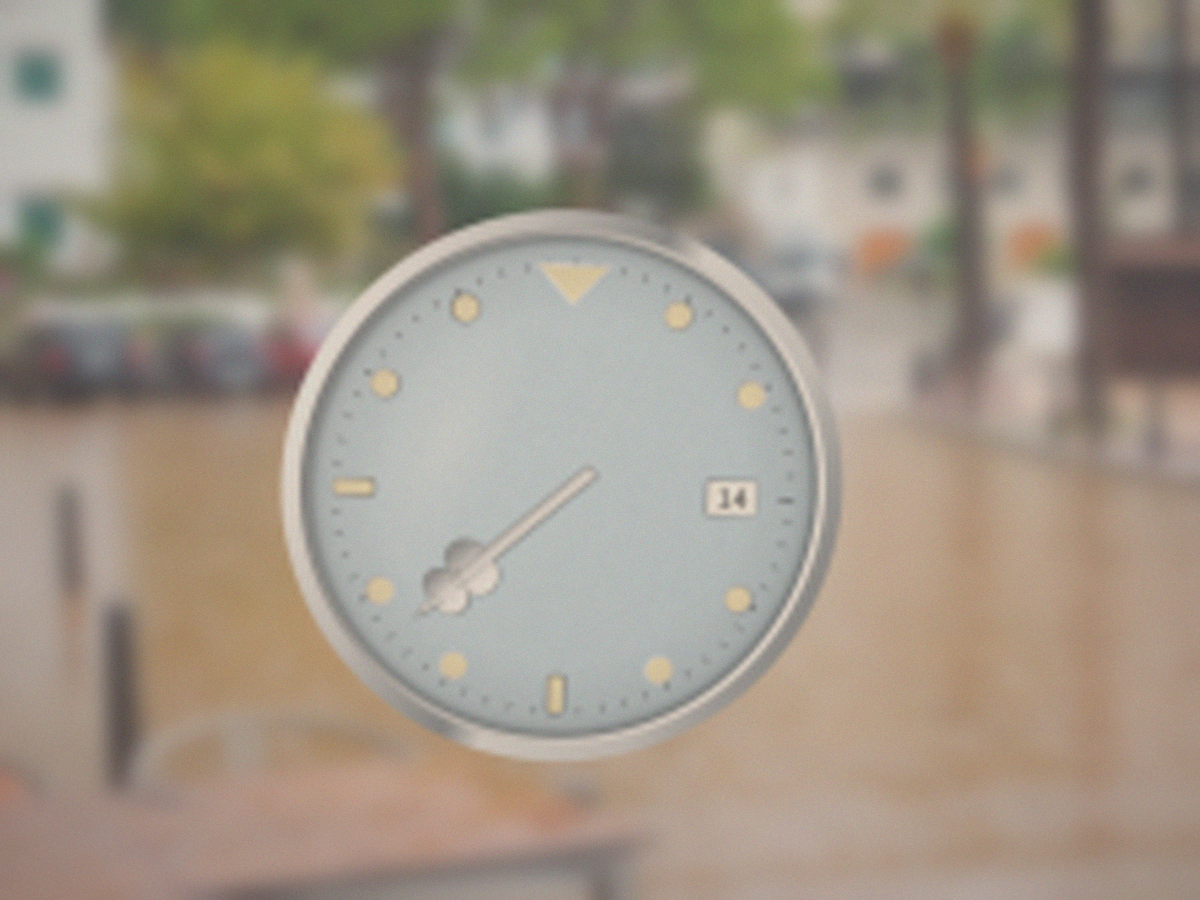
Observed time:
h=7 m=38
